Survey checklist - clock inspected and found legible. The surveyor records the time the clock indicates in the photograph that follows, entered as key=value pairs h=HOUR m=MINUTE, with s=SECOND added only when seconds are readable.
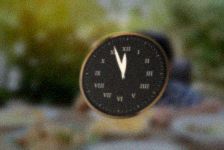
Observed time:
h=11 m=56
